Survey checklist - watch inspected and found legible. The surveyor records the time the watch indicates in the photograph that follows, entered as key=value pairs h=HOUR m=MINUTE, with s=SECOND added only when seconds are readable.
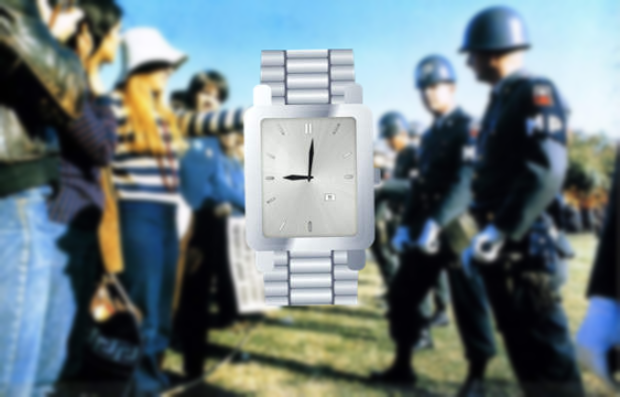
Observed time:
h=9 m=1
